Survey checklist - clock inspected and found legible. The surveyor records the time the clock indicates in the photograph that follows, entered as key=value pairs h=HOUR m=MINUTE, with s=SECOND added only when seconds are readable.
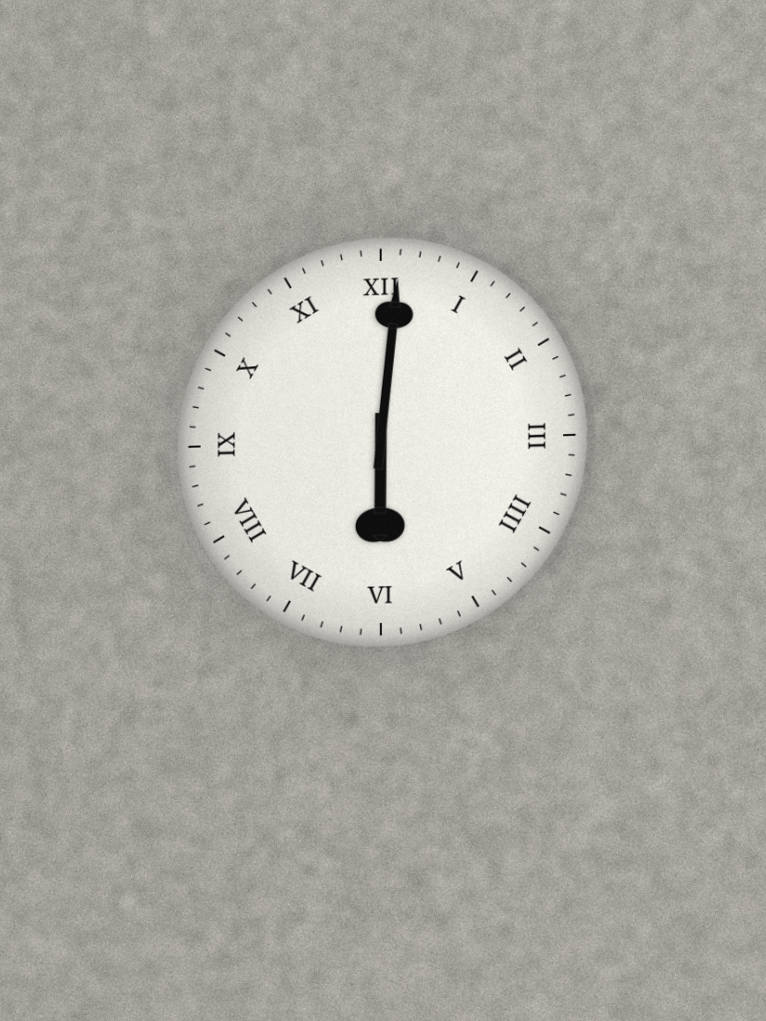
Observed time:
h=6 m=1
